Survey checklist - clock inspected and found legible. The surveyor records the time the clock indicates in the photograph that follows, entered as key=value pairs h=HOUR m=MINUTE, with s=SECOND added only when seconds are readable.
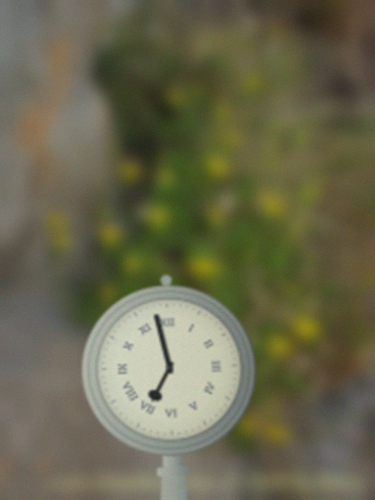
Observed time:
h=6 m=58
